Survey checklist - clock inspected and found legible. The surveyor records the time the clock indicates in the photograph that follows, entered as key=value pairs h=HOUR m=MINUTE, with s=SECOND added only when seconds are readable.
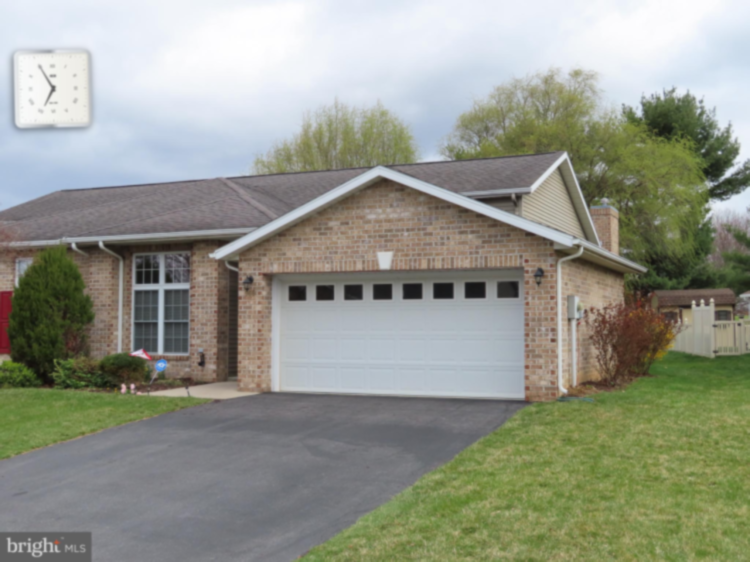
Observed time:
h=6 m=55
